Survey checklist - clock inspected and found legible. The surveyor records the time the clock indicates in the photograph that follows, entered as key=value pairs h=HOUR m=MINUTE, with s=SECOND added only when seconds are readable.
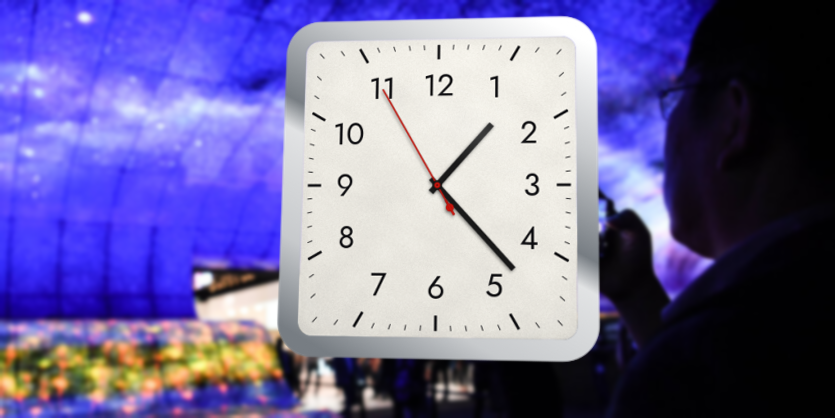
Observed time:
h=1 m=22 s=55
